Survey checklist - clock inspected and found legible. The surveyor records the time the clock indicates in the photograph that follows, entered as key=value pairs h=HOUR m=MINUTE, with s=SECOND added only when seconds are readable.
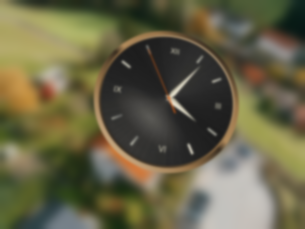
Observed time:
h=4 m=5 s=55
